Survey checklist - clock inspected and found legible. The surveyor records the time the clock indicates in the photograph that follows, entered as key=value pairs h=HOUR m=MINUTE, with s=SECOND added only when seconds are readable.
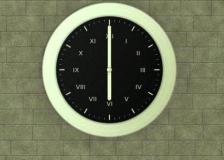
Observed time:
h=6 m=0
